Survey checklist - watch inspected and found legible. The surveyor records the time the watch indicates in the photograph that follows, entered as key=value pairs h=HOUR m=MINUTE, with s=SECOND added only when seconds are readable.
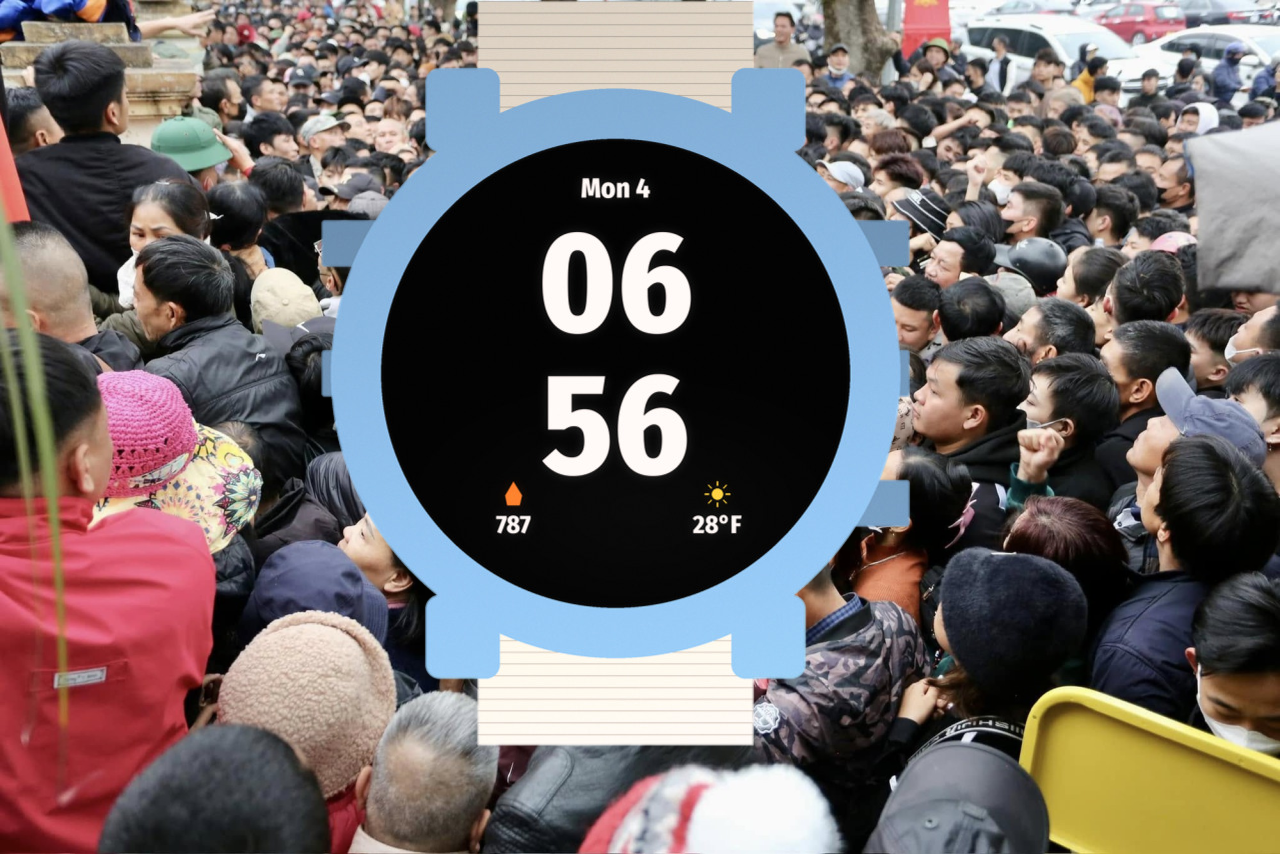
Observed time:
h=6 m=56
